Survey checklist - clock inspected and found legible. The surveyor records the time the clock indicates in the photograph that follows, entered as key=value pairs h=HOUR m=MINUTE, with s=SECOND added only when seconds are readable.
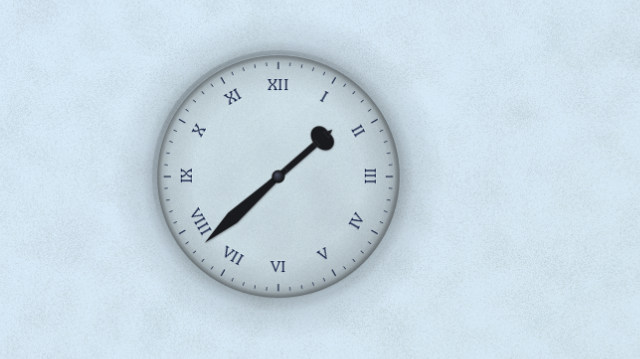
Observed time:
h=1 m=38
